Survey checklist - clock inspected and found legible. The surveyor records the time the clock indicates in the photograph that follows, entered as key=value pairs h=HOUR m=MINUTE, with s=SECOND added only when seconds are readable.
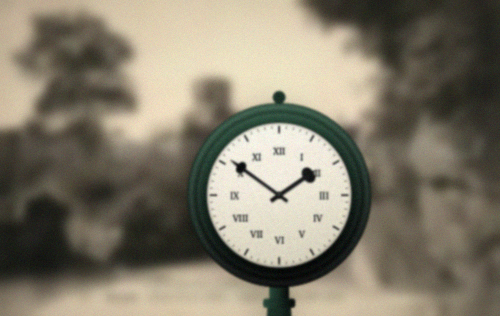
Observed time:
h=1 m=51
